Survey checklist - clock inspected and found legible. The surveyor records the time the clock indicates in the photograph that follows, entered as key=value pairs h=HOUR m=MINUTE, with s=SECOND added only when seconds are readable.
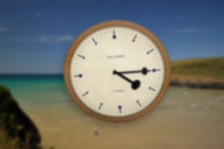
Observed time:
h=4 m=15
